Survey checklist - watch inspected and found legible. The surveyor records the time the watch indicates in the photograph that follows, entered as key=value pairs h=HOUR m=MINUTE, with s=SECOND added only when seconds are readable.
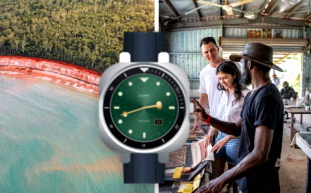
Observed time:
h=2 m=42
